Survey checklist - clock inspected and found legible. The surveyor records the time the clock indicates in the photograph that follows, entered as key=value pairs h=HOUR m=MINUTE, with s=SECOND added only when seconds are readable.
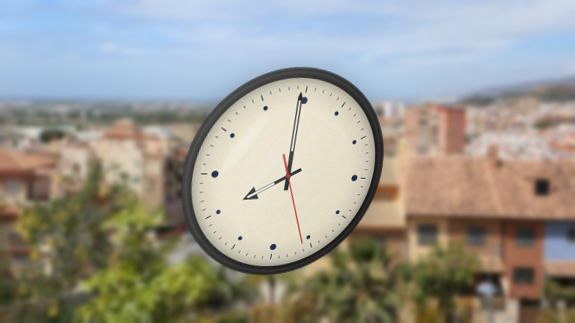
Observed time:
h=7 m=59 s=26
